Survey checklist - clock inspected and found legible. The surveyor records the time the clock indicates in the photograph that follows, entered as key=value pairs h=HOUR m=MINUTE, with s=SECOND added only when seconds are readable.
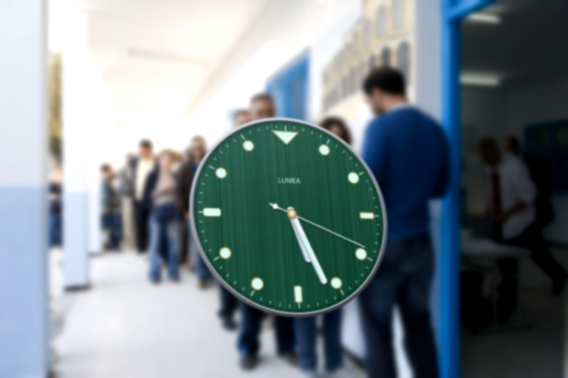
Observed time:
h=5 m=26 s=19
